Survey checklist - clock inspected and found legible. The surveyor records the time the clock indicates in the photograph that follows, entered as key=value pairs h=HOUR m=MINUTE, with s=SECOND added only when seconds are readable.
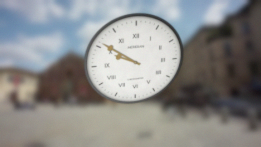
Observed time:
h=9 m=51
